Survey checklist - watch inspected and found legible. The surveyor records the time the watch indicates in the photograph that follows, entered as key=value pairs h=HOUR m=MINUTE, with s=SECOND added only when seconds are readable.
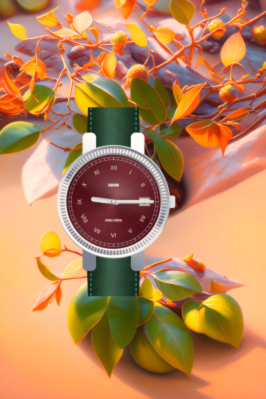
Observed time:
h=9 m=15
